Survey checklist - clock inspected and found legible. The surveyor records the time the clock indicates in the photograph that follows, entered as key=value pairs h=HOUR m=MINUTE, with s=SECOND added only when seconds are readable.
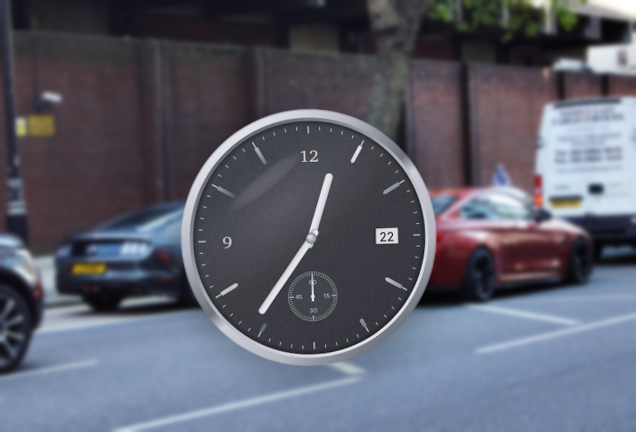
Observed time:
h=12 m=36
